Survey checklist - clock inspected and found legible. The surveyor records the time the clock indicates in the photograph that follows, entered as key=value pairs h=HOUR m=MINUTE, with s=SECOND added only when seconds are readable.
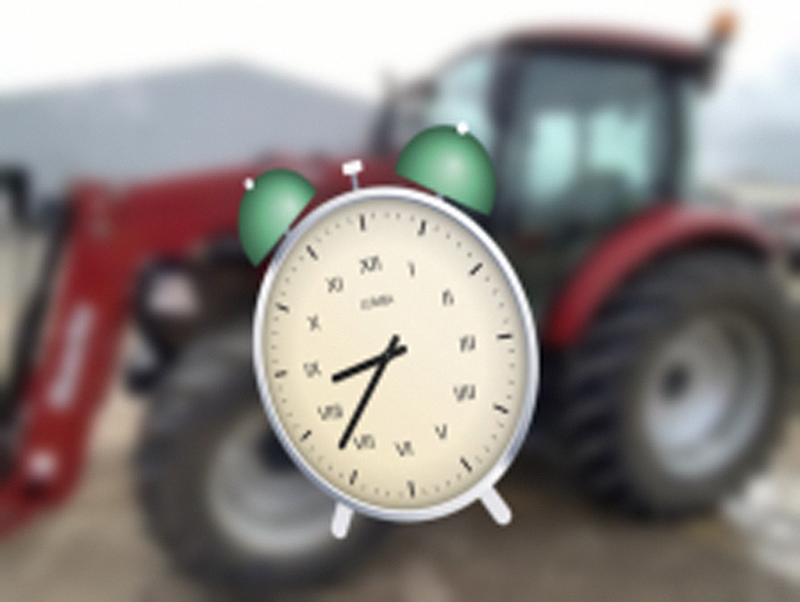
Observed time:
h=8 m=37
